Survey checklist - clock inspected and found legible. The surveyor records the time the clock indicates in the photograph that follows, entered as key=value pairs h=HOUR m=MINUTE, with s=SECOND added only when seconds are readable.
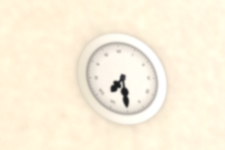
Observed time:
h=7 m=30
